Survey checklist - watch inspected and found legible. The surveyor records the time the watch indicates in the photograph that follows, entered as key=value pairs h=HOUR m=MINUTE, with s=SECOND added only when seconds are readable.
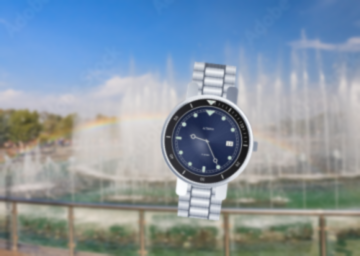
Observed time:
h=9 m=25
